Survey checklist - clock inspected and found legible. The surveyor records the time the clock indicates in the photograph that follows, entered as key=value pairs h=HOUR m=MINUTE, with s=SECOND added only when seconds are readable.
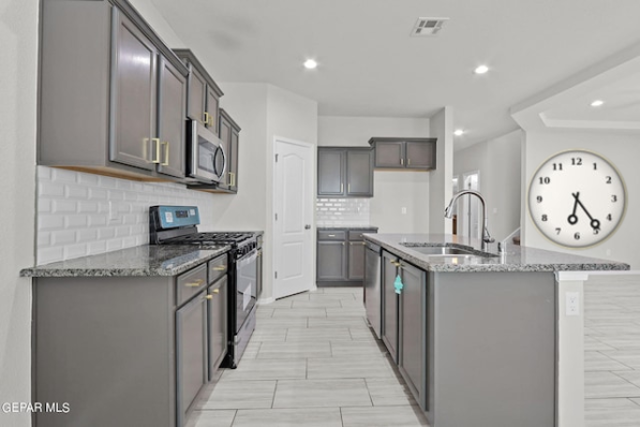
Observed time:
h=6 m=24
